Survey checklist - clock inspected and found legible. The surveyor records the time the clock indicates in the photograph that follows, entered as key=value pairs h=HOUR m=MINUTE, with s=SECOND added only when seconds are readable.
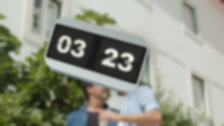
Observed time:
h=3 m=23
